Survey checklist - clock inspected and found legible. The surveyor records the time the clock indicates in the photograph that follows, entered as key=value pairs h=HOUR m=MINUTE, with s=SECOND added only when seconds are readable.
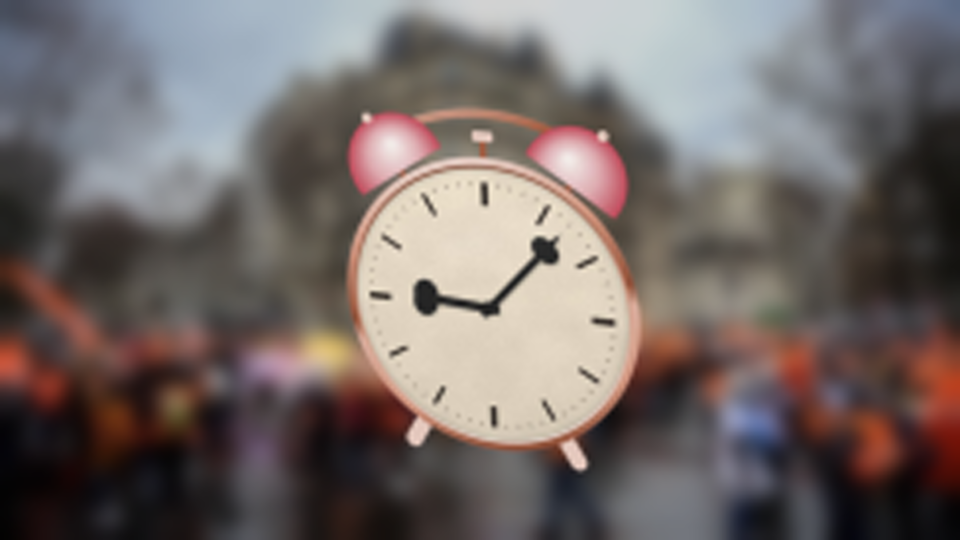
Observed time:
h=9 m=7
